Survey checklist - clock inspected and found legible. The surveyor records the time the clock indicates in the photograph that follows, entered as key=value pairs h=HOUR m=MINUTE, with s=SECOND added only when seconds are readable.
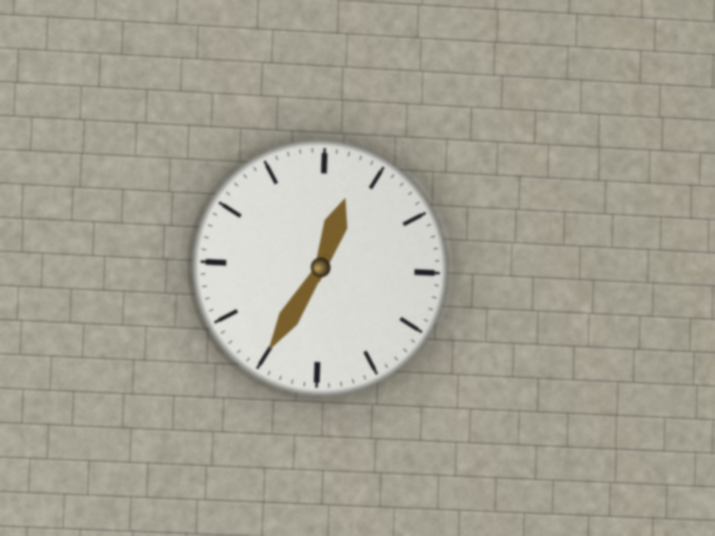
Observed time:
h=12 m=35
